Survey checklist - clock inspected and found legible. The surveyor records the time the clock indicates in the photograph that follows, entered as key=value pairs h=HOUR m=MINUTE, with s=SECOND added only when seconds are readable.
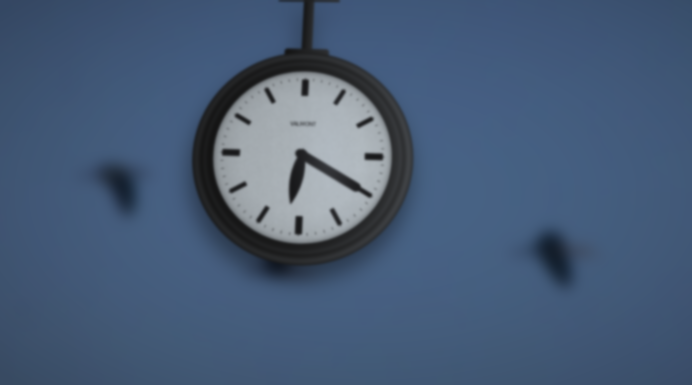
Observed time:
h=6 m=20
